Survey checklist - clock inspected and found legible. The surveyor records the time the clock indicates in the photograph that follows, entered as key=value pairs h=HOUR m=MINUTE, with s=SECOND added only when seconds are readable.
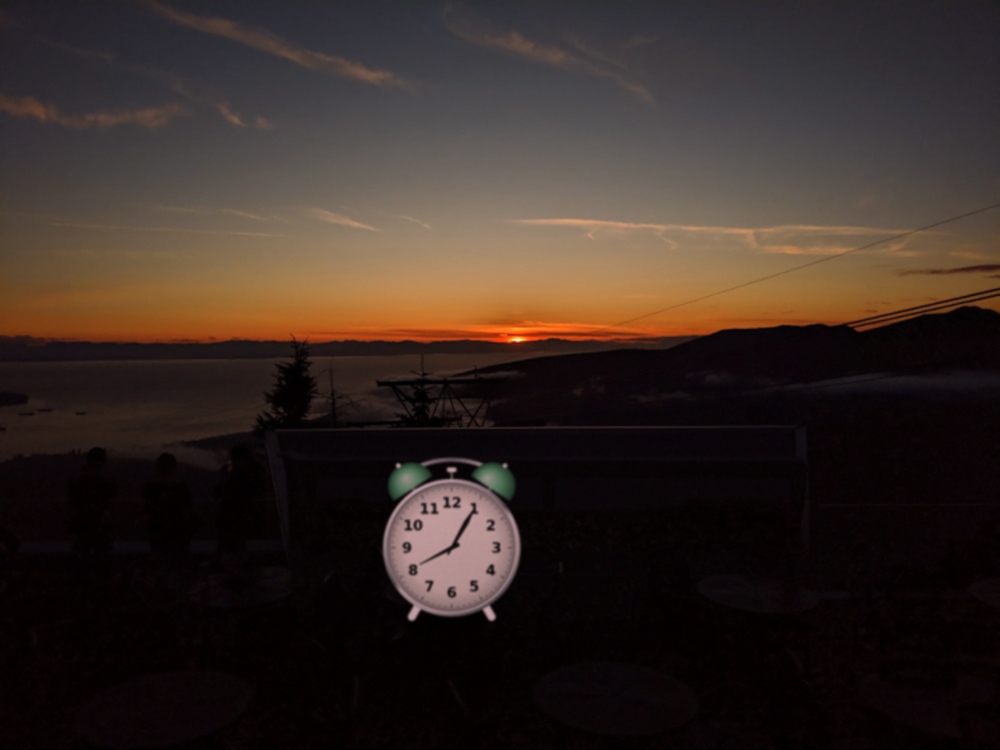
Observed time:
h=8 m=5
